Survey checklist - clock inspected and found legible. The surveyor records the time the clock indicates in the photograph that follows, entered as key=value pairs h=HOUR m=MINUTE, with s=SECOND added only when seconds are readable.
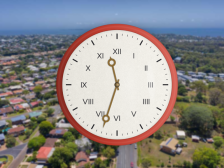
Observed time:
h=11 m=33
